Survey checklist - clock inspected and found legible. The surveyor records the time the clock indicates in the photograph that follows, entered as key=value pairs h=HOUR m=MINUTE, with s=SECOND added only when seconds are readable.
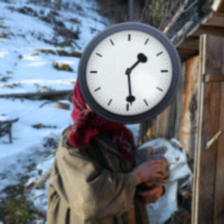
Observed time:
h=1 m=29
